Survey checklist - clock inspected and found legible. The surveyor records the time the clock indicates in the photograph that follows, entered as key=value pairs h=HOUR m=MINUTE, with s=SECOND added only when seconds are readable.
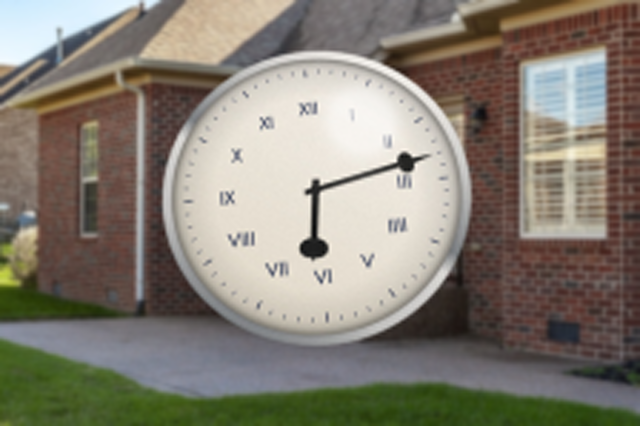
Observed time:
h=6 m=13
